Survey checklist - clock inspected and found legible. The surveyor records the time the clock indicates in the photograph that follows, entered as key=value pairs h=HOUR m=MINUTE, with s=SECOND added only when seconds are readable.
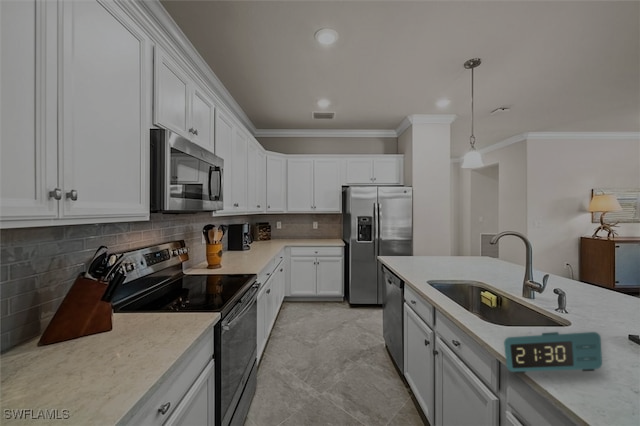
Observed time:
h=21 m=30
